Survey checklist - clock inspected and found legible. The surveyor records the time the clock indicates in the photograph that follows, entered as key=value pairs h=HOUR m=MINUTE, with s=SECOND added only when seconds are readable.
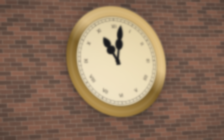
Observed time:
h=11 m=2
